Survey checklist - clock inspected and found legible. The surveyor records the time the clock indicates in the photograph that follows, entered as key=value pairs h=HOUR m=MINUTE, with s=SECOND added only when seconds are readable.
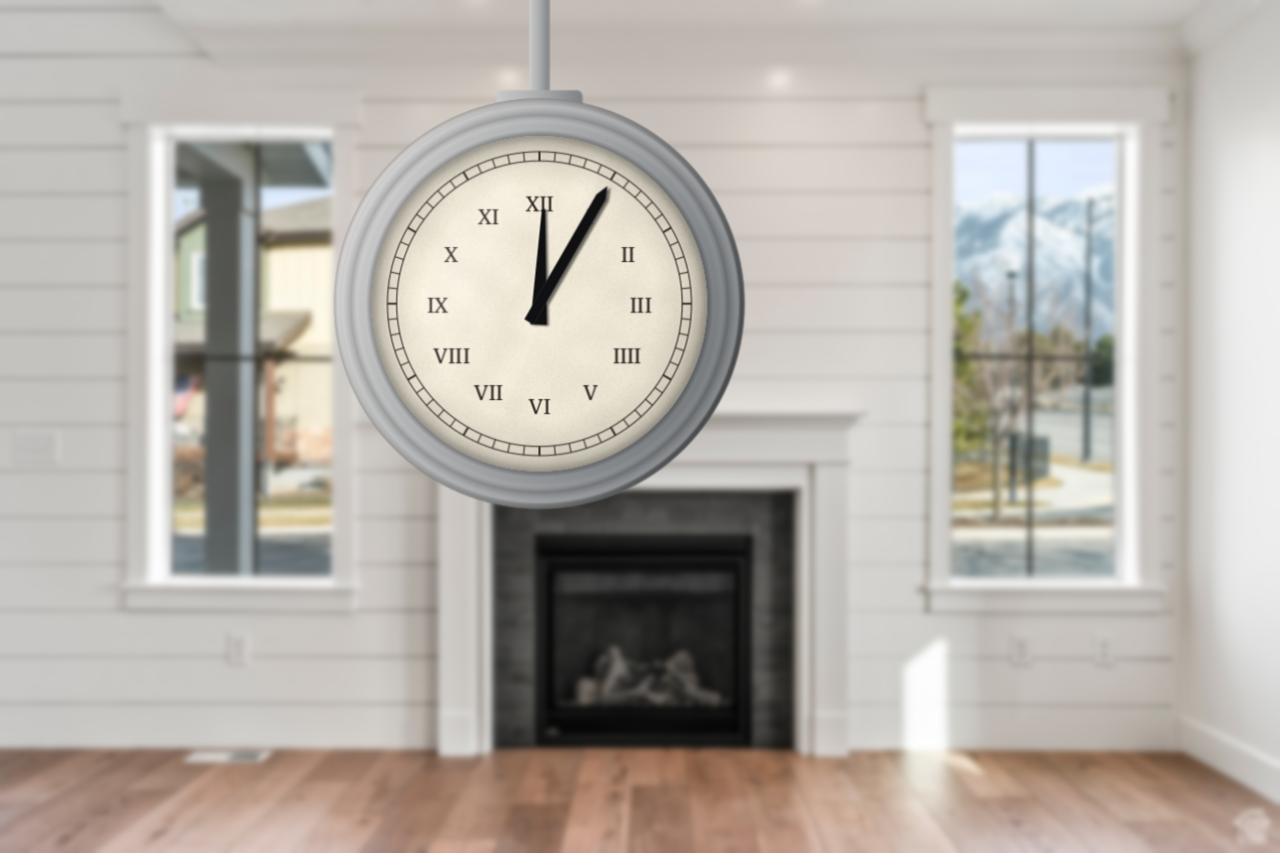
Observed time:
h=12 m=5
